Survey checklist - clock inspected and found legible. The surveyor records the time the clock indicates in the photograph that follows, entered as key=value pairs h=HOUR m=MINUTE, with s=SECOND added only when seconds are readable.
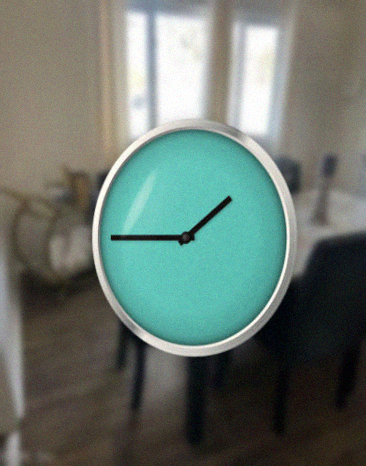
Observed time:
h=1 m=45
